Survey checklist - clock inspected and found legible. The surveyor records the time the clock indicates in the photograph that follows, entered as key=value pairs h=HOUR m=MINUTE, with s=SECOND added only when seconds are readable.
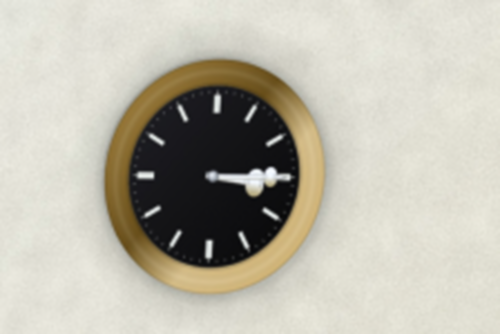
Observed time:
h=3 m=15
